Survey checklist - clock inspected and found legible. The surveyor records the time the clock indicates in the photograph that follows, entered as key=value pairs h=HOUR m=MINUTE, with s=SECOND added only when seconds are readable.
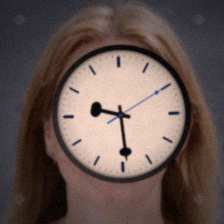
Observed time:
h=9 m=29 s=10
